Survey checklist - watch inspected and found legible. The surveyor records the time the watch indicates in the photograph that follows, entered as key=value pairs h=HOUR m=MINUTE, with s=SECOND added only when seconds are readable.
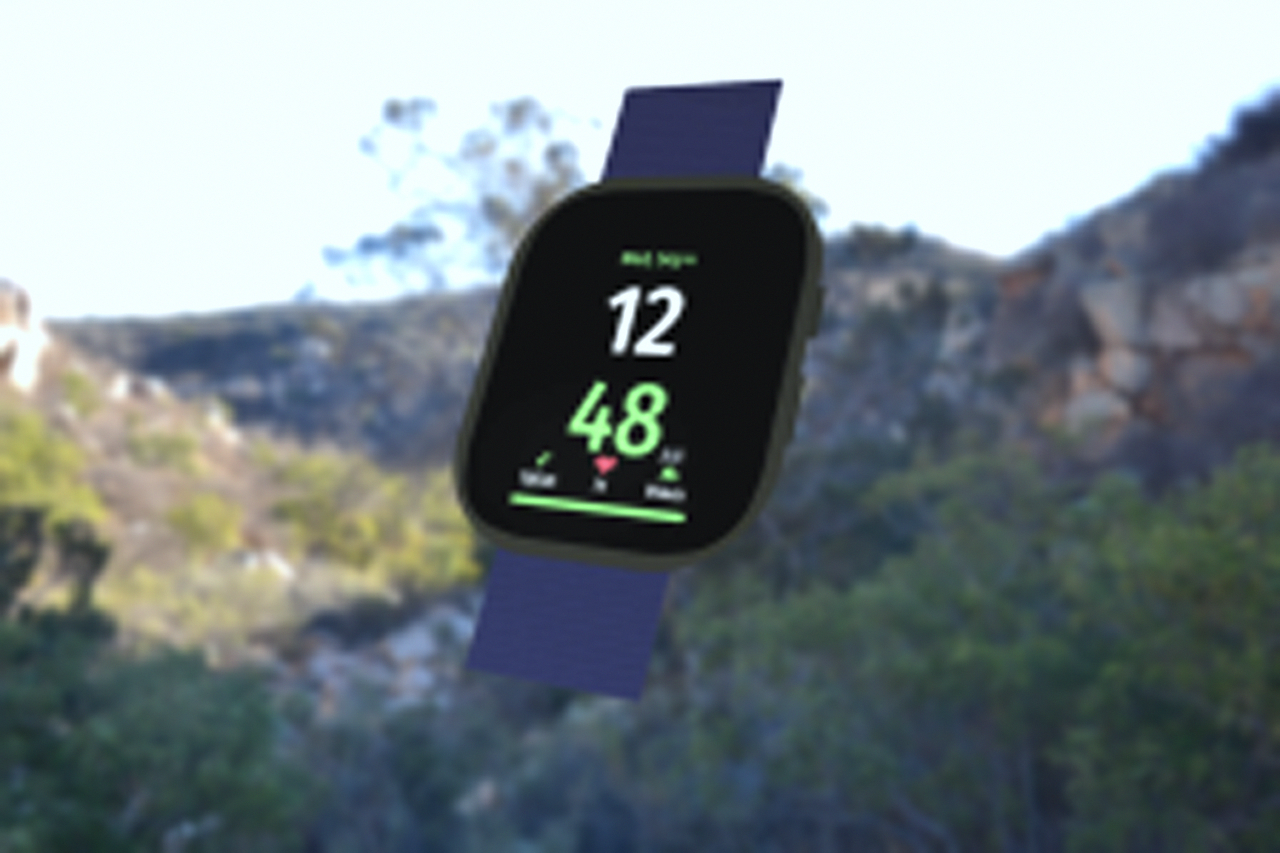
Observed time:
h=12 m=48
